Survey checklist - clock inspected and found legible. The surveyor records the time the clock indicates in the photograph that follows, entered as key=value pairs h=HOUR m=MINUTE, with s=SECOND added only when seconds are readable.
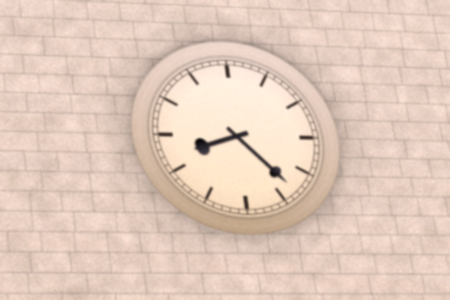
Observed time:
h=8 m=23
